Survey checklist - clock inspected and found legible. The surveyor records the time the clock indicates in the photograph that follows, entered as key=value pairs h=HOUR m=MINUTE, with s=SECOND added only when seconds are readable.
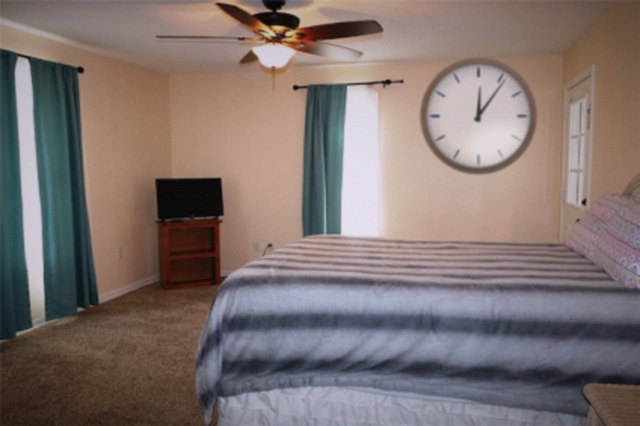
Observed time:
h=12 m=6
